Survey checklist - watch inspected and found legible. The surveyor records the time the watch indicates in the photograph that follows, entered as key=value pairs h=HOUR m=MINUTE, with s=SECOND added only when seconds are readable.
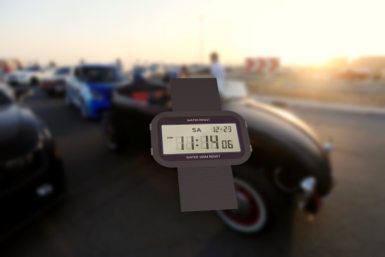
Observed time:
h=11 m=14 s=6
